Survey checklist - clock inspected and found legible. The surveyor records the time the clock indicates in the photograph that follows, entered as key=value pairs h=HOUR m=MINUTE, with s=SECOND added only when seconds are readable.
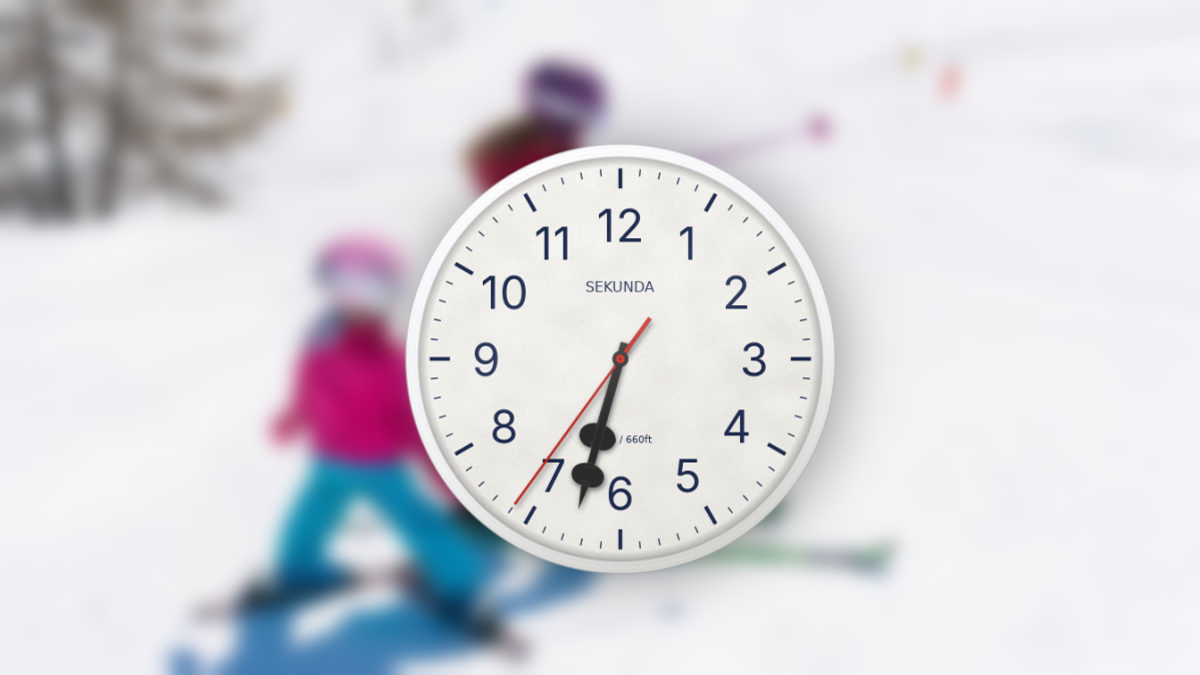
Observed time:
h=6 m=32 s=36
